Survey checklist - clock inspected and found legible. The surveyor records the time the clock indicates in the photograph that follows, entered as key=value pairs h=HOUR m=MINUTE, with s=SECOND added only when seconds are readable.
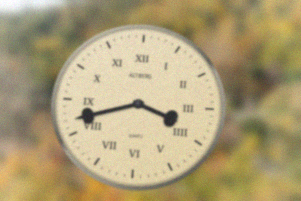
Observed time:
h=3 m=42
